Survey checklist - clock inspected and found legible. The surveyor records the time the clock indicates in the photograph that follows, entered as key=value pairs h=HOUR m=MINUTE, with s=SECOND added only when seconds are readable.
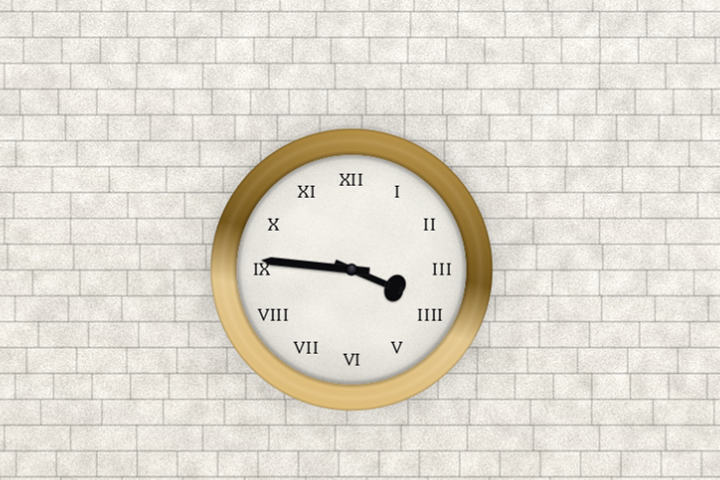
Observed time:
h=3 m=46
